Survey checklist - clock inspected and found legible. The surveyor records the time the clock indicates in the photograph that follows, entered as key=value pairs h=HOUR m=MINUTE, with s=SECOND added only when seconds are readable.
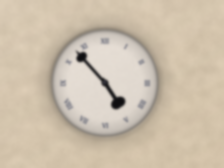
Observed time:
h=4 m=53
